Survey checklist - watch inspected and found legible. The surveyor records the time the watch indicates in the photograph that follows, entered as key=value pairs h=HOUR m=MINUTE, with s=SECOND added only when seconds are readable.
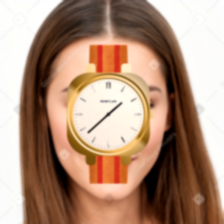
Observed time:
h=1 m=38
